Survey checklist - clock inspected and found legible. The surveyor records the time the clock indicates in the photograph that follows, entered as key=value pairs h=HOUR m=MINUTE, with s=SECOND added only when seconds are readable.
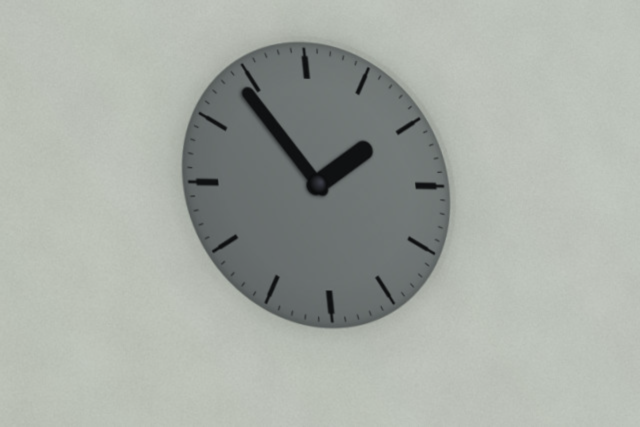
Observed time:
h=1 m=54
